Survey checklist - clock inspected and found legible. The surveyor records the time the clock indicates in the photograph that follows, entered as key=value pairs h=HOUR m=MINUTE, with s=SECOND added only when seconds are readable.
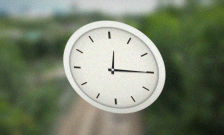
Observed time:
h=12 m=15
